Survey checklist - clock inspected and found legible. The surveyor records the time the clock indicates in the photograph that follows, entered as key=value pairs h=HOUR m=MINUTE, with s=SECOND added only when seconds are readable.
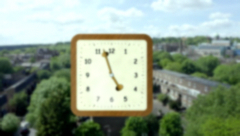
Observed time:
h=4 m=57
